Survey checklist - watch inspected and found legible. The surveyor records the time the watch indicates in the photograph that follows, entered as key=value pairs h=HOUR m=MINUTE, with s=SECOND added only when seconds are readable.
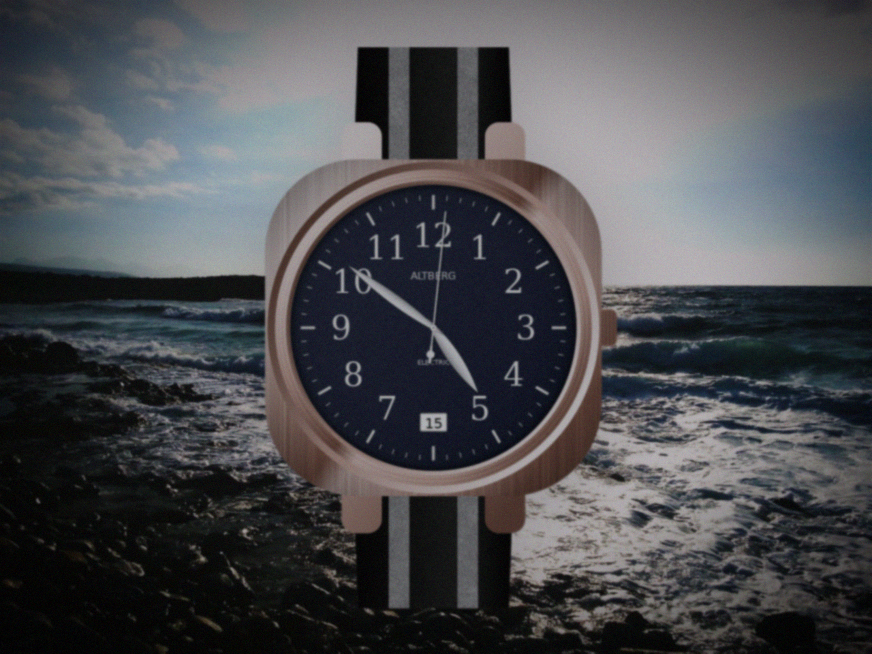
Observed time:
h=4 m=51 s=1
